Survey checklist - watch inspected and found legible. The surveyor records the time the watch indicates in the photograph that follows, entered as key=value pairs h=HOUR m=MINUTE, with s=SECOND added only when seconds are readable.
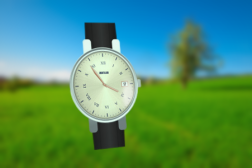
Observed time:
h=3 m=54
